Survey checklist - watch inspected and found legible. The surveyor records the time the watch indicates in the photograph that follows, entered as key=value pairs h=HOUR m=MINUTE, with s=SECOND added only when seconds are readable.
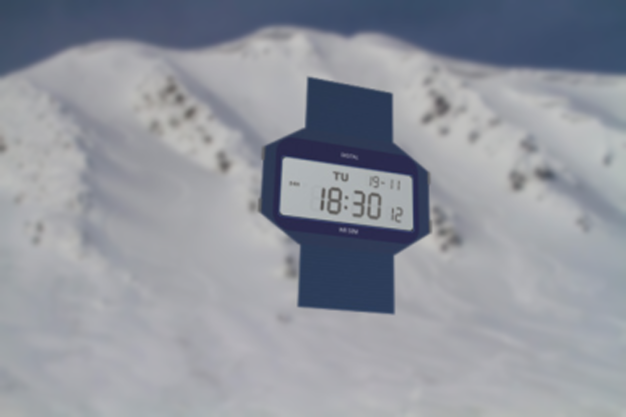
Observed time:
h=18 m=30 s=12
